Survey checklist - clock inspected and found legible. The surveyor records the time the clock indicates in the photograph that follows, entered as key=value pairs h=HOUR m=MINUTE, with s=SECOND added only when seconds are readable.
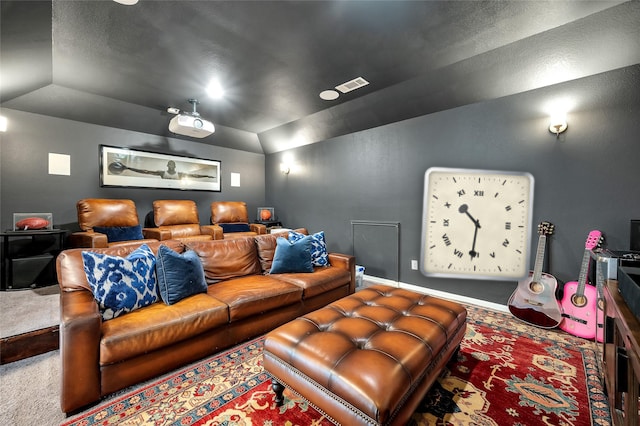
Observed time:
h=10 m=31
